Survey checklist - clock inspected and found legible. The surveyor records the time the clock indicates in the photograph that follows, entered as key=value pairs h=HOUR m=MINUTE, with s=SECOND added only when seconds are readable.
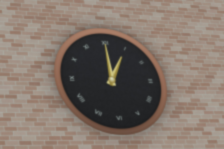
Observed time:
h=1 m=0
